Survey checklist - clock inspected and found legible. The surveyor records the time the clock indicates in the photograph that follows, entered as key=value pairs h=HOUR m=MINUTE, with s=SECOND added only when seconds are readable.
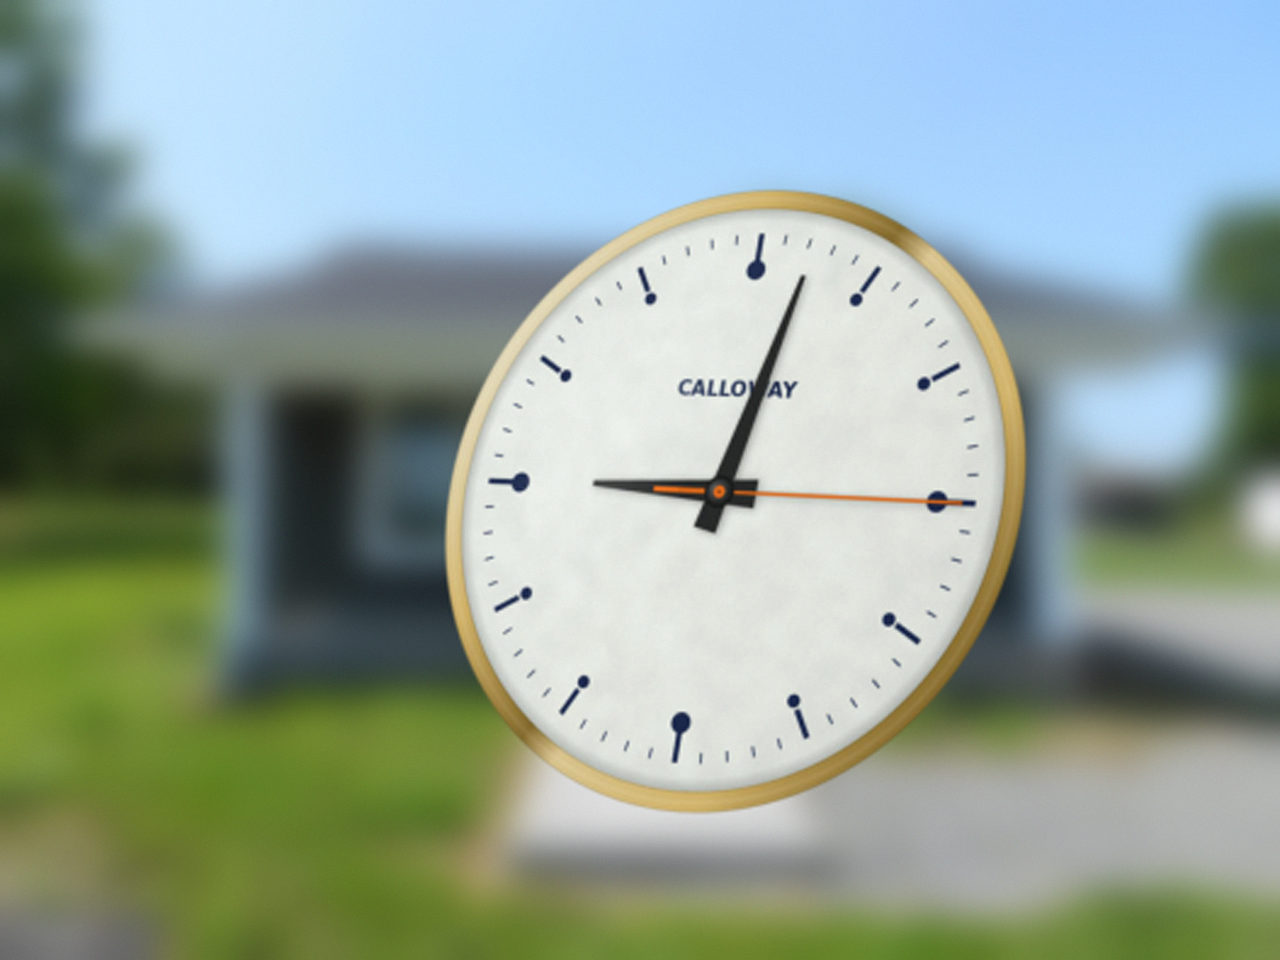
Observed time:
h=9 m=2 s=15
